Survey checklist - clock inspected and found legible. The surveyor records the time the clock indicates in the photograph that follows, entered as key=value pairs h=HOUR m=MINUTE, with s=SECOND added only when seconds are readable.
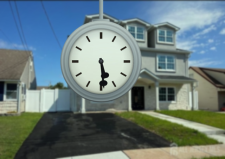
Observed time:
h=5 m=29
